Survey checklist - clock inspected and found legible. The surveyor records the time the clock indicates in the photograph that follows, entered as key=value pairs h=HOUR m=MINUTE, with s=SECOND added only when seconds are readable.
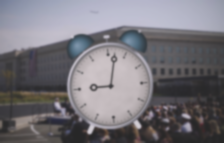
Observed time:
h=9 m=2
